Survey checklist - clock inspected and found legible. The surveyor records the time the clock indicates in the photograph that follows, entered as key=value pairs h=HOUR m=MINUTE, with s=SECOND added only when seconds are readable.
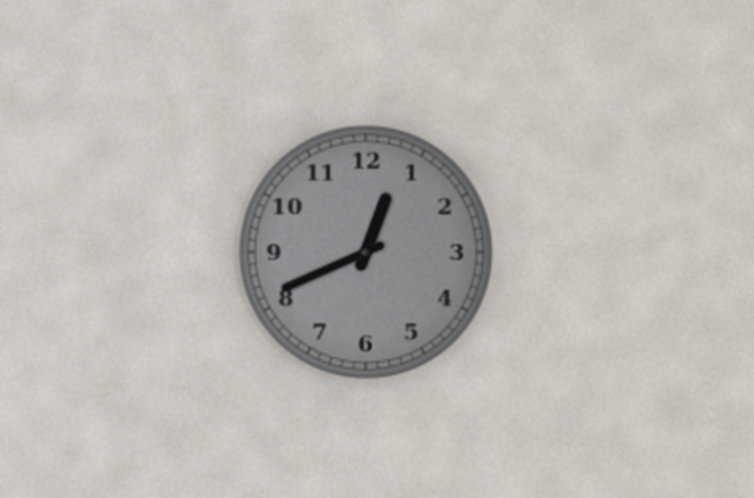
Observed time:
h=12 m=41
